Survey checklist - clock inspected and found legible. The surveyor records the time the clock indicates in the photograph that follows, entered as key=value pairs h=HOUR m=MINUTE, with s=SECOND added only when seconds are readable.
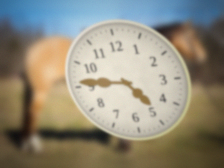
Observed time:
h=4 m=46
